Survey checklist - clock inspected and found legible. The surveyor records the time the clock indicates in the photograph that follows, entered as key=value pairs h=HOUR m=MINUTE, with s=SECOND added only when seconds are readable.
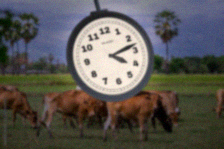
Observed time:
h=4 m=13
